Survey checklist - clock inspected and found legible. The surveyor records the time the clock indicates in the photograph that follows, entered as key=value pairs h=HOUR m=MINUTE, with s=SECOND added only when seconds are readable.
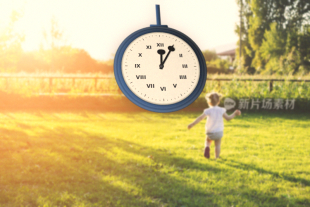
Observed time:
h=12 m=5
